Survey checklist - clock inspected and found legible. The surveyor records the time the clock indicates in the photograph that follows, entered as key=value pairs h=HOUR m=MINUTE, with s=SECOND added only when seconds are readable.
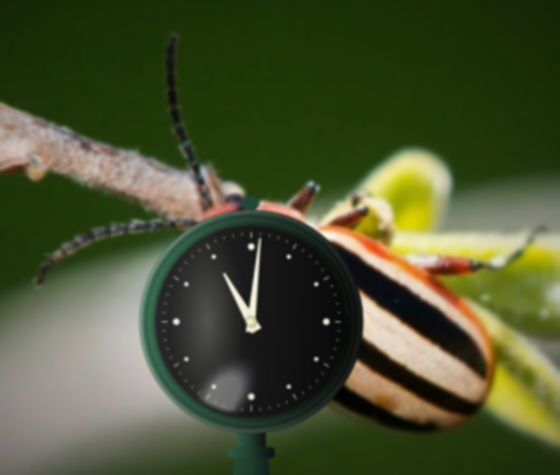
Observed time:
h=11 m=1
